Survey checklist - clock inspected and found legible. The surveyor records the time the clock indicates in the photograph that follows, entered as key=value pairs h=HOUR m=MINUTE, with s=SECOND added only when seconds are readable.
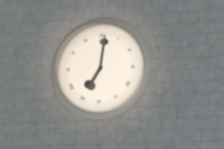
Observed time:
h=7 m=1
